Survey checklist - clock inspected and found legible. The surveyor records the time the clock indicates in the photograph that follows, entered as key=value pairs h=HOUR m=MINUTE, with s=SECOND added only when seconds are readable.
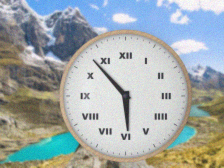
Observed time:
h=5 m=53
